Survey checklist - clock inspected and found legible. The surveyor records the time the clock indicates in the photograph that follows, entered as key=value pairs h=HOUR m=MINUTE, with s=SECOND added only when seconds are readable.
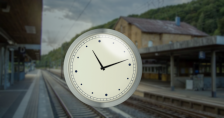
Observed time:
h=11 m=13
